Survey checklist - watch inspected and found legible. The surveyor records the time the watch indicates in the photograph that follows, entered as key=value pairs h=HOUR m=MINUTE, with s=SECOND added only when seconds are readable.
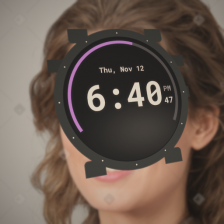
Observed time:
h=6 m=40 s=47
